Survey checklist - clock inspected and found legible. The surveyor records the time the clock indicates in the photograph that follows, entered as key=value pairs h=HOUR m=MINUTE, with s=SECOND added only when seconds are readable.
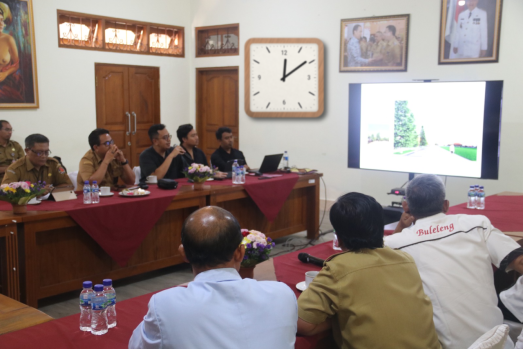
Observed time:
h=12 m=9
